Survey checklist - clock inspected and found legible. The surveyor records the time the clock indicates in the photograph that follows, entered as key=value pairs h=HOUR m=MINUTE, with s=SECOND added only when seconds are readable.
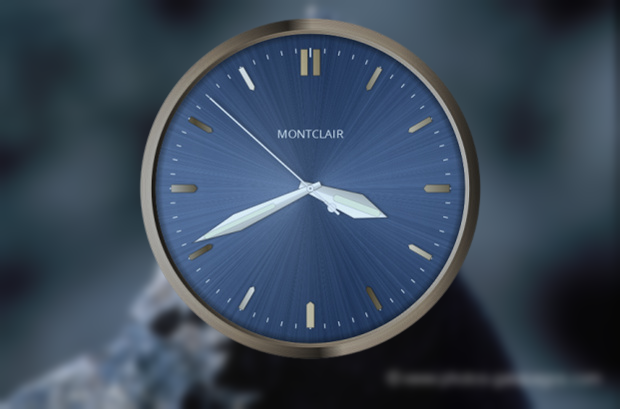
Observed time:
h=3 m=40 s=52
